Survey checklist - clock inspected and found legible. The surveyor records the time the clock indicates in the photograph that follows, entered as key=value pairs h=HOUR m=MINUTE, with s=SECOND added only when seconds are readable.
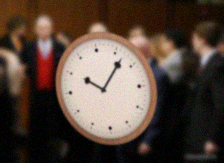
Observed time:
h=10 m=7
